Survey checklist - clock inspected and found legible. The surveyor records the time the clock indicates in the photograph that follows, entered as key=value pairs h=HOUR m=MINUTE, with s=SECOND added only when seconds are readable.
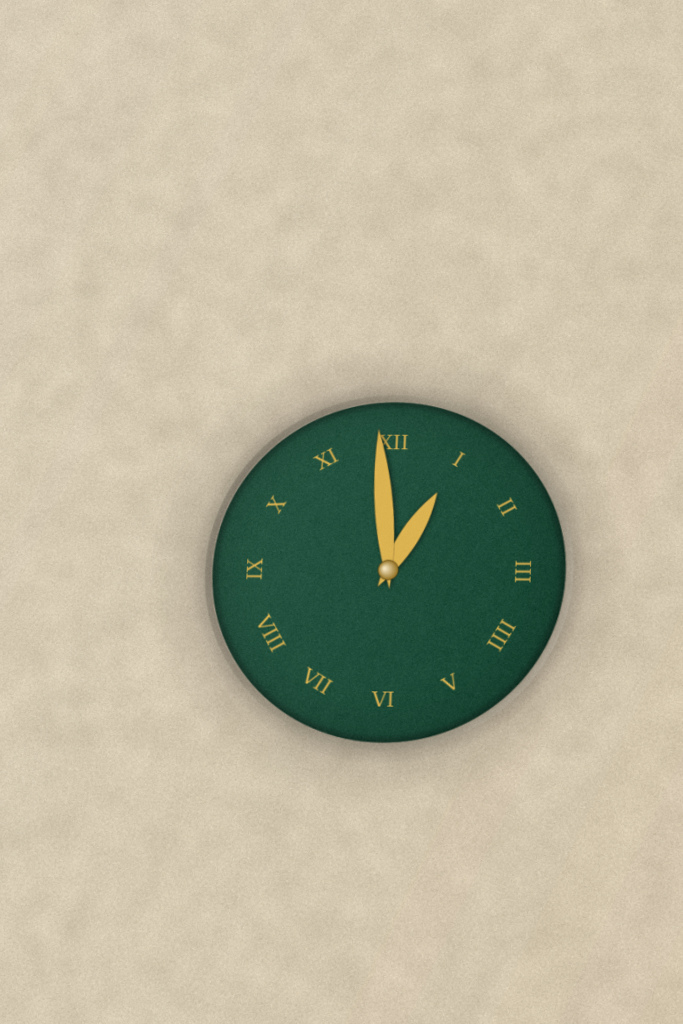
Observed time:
h=12 m=59
